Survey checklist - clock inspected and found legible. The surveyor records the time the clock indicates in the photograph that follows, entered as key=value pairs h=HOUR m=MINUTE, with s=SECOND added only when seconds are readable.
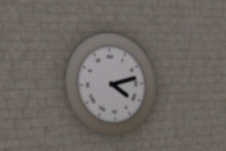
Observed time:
h=4 m=13
